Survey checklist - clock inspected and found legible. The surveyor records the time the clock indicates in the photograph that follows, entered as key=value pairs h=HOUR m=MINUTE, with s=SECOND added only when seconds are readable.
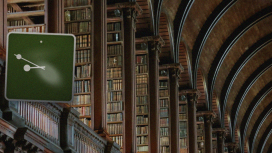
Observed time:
h=8 m=49
